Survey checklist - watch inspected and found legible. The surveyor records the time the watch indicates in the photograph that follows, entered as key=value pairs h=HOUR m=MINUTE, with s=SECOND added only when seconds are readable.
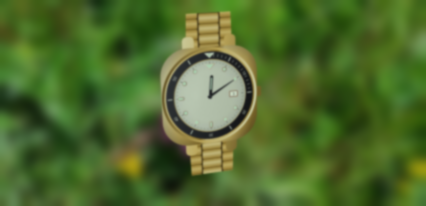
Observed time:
h=12 m=10
